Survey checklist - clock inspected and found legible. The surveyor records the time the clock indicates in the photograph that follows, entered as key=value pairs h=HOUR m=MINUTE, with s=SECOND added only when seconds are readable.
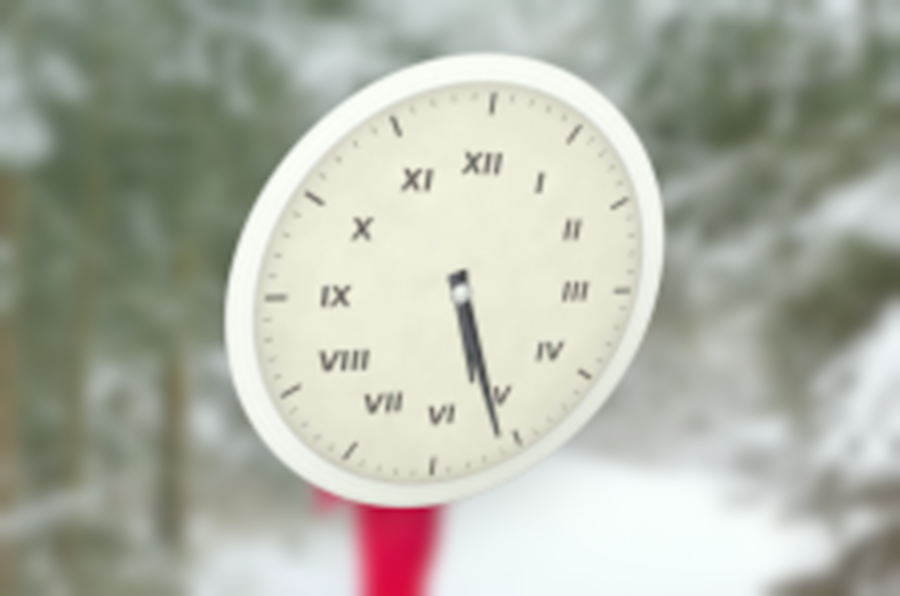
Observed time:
h=5 m=26
